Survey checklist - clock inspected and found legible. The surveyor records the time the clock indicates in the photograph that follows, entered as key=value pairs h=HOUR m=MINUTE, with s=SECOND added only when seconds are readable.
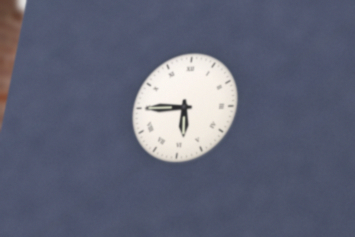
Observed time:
h=5 m=45
